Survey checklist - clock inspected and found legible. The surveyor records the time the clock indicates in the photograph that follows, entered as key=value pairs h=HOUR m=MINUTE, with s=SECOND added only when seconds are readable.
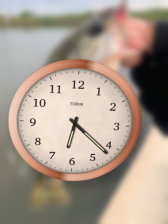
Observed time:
h=6 m=22
